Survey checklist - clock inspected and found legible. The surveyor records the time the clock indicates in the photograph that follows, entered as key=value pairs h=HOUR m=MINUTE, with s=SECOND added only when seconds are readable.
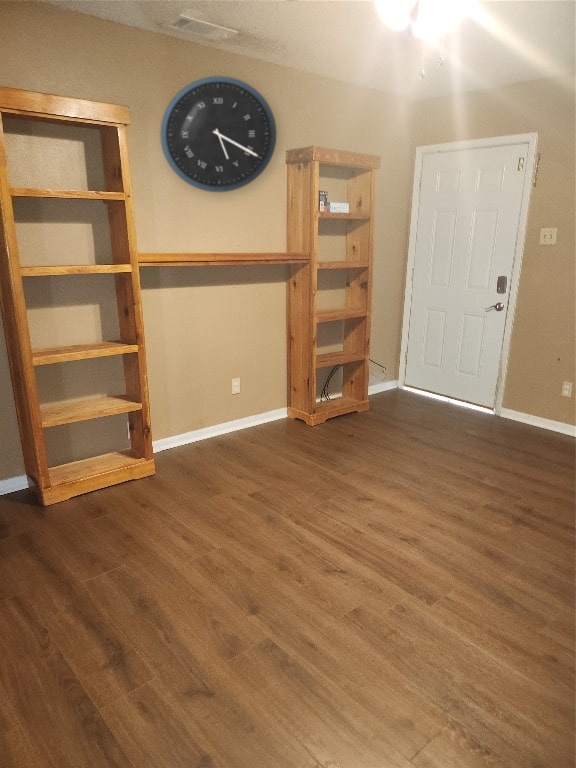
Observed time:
h=5 m=20
